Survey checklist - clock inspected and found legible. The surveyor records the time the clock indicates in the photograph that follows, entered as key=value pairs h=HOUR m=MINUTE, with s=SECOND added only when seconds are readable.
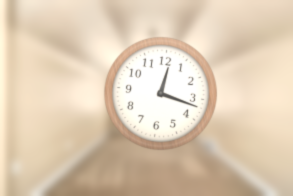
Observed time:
h=12 m=17
